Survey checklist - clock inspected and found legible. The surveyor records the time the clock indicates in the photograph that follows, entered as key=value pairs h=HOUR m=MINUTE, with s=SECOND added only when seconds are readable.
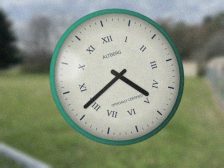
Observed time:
h=4 m=41
